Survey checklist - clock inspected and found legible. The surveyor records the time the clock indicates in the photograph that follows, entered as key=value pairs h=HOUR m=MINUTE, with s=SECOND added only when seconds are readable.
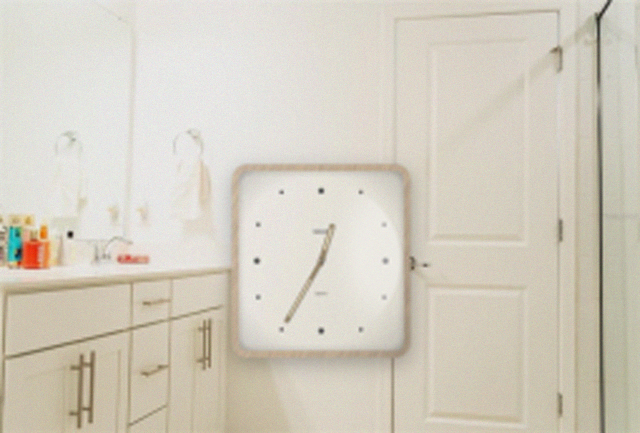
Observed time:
h=12 m=35
